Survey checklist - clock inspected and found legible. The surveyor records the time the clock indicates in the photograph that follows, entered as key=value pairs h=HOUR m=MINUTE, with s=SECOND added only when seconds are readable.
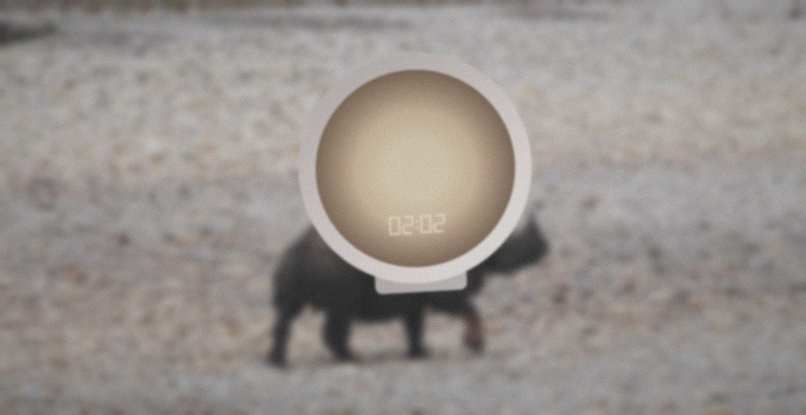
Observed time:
h=2 m=2
